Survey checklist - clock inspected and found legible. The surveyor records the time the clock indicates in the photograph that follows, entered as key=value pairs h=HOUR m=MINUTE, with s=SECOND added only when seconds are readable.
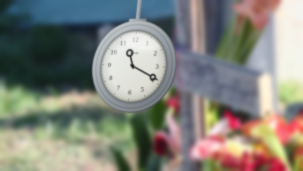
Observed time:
h=11 m=19
